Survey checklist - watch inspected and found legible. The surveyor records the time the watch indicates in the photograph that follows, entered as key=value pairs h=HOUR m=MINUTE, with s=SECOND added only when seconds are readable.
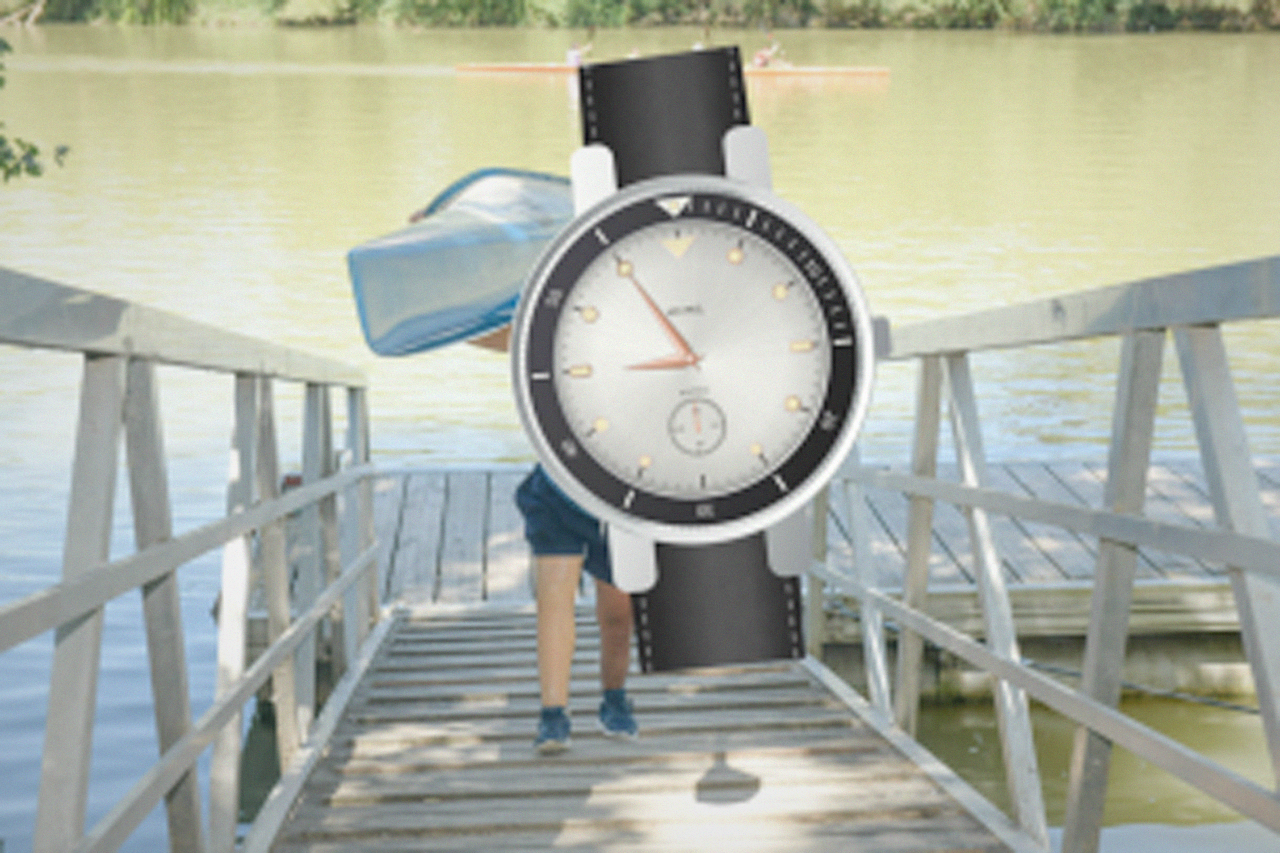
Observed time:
h=8 m=55
